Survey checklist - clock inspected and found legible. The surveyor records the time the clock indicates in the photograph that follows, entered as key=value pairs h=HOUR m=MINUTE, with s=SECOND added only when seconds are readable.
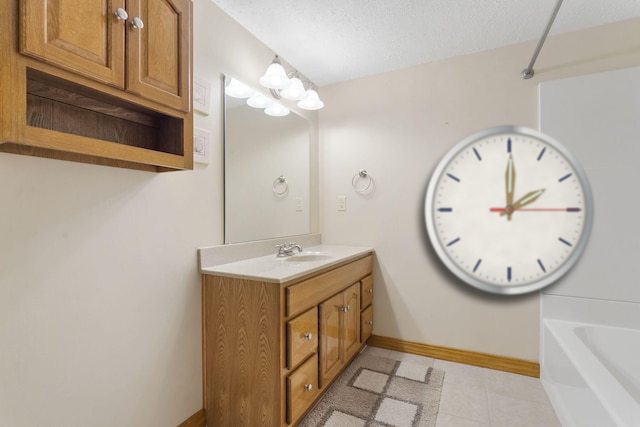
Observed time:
h=2 m=0 s=15
